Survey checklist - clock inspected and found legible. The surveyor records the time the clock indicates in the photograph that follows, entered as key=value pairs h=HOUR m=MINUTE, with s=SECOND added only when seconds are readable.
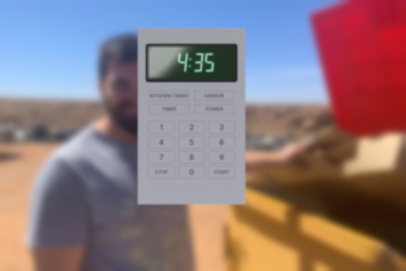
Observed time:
h=4 m=35
